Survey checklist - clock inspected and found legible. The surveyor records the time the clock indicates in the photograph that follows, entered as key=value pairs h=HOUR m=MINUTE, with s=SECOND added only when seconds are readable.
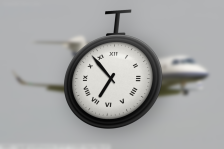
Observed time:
h=6 m=53
